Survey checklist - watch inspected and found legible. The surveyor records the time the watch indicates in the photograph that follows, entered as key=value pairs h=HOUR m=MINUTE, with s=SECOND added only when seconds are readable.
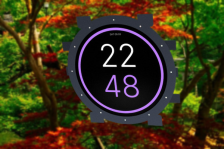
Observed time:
h=22 m=48
